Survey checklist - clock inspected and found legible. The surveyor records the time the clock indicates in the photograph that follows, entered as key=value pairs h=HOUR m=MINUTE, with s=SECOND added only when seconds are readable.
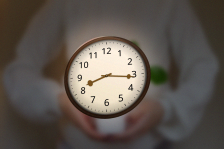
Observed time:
h=8 m=16
